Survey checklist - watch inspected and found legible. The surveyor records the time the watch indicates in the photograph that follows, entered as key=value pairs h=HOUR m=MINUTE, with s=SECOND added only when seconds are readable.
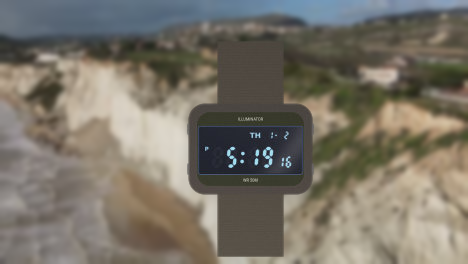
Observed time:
h=5 m=19 s=16
